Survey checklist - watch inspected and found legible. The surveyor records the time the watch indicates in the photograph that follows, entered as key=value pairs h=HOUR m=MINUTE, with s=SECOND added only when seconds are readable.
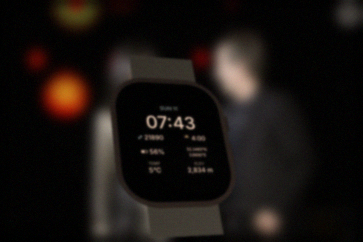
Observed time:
h=7 m=43
